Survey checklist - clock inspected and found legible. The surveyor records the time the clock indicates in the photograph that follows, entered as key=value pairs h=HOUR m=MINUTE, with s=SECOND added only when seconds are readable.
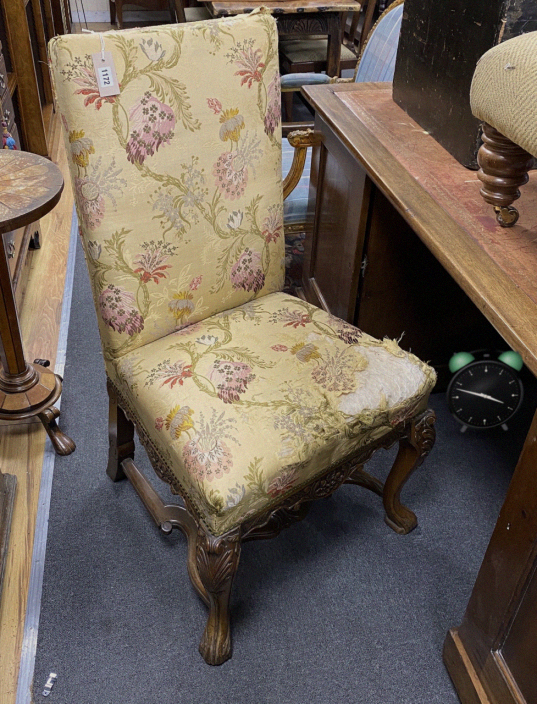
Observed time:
h=3 m=48
